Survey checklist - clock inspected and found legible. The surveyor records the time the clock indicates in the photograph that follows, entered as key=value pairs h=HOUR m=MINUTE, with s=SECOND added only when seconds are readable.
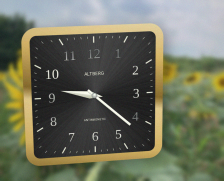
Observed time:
h=9 m=22
